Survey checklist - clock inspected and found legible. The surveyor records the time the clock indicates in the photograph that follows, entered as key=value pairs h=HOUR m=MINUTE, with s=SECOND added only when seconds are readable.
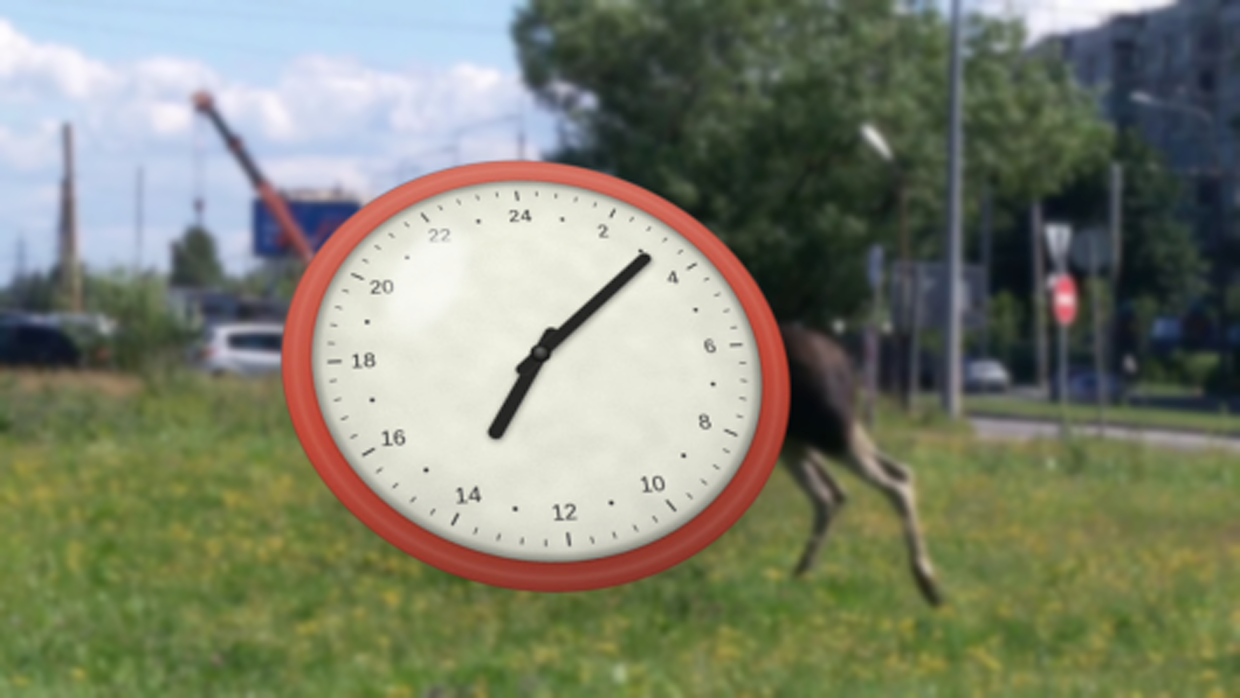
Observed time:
h=14 m=8
